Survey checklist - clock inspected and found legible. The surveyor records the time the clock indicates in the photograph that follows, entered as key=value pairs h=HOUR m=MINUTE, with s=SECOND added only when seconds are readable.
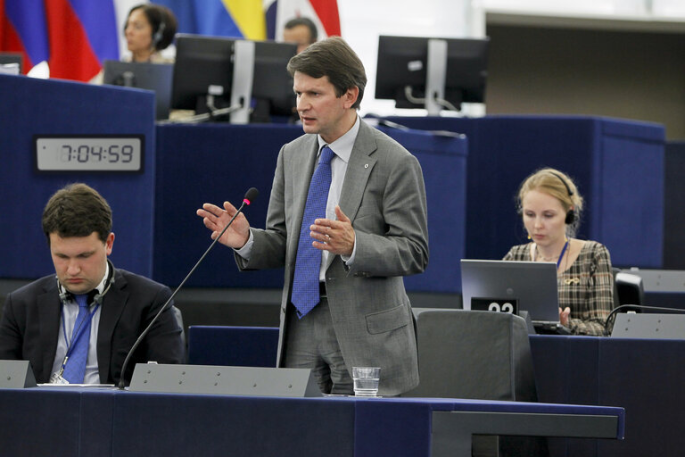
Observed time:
h=7 m=4 s=59
